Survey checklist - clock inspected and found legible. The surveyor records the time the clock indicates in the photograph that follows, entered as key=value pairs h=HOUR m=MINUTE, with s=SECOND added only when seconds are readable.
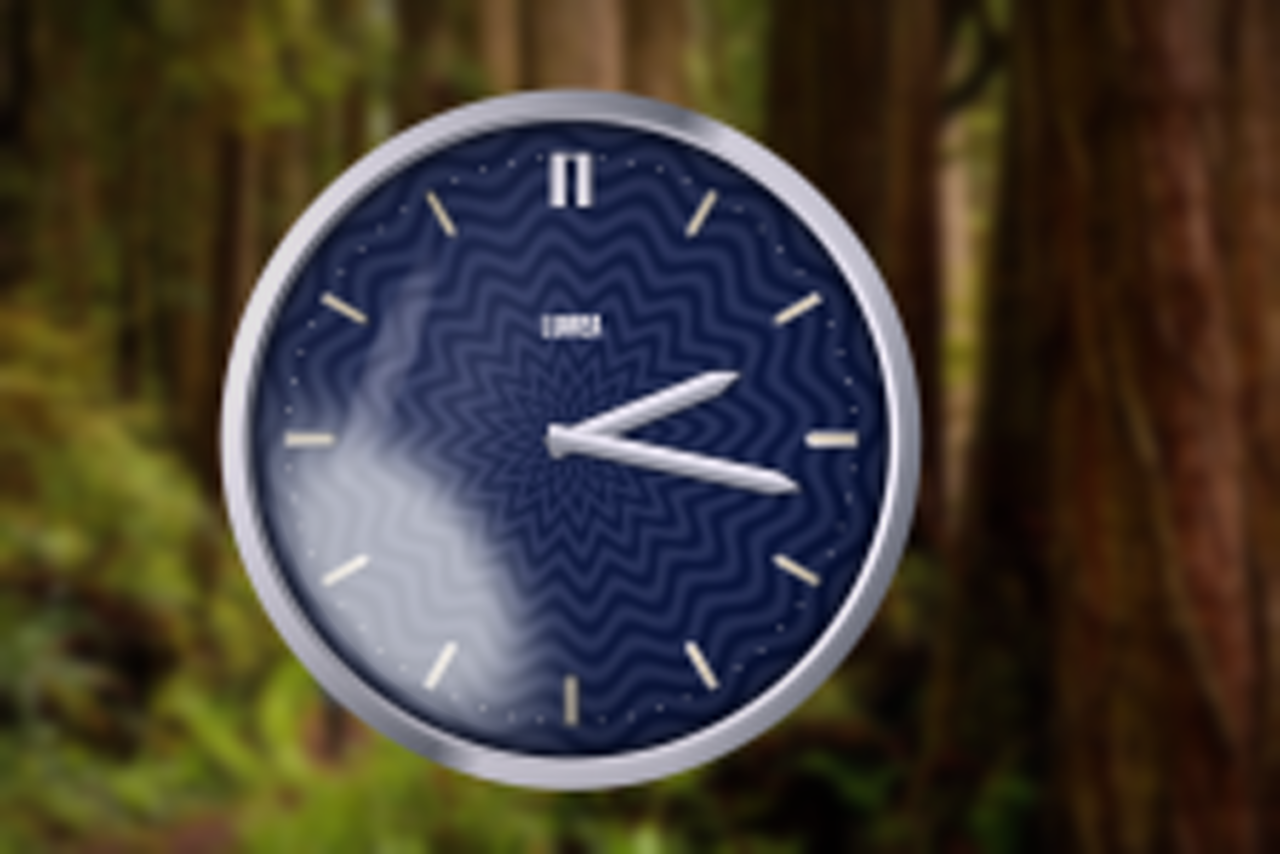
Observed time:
h=2 m=17
